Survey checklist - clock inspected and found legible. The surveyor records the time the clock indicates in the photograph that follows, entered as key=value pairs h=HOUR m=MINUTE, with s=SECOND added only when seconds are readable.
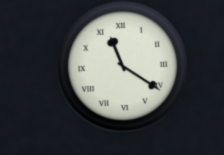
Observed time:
h=11 m=21
